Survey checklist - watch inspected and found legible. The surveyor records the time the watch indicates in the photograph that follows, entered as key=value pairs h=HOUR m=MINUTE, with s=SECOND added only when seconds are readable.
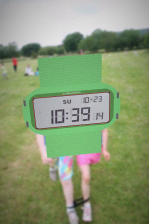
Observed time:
h=10 m=39 s=14
